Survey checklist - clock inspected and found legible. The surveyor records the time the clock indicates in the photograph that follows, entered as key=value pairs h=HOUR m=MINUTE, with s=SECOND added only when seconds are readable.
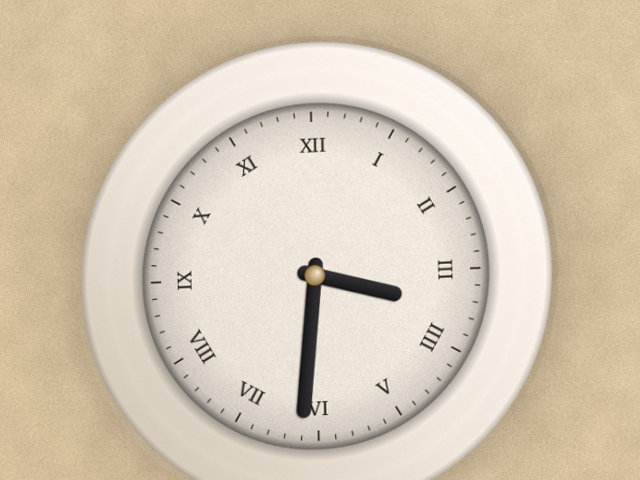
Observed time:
h=3 m=31
